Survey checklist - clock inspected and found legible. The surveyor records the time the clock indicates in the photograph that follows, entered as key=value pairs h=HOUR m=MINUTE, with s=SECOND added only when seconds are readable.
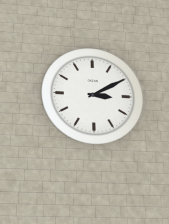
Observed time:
h=3 m=10
